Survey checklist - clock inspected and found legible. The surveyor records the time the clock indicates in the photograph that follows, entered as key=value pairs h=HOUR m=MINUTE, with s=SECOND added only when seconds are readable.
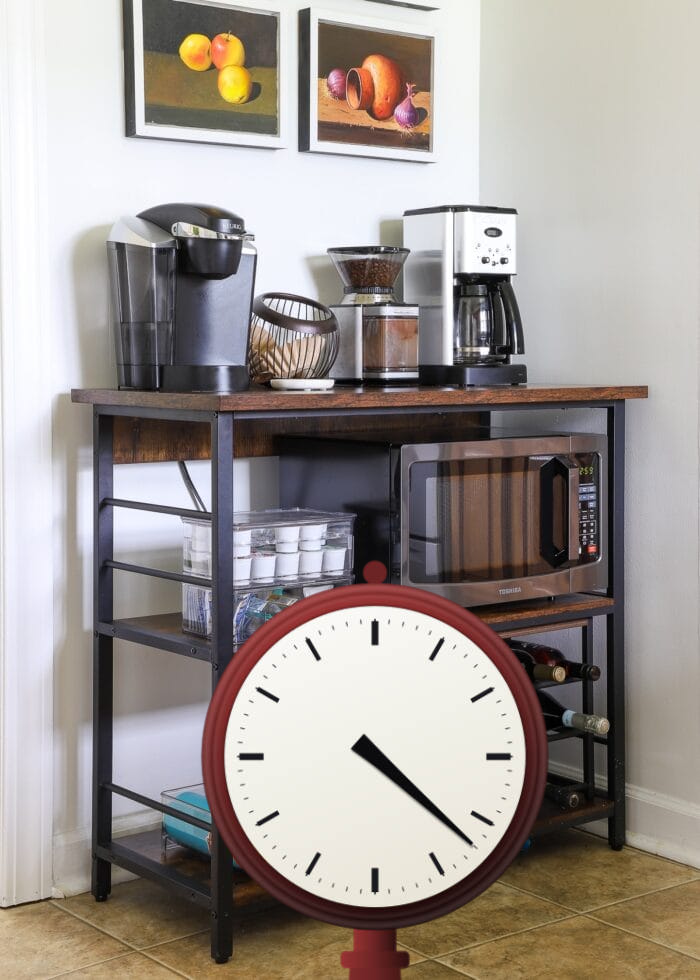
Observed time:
h=4 m=22
